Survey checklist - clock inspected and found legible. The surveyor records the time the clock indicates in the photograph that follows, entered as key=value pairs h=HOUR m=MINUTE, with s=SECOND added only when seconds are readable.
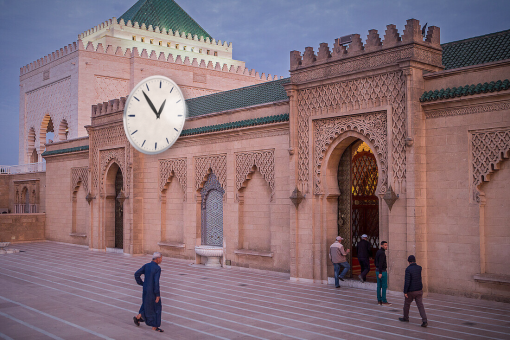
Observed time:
h=12 m=53
